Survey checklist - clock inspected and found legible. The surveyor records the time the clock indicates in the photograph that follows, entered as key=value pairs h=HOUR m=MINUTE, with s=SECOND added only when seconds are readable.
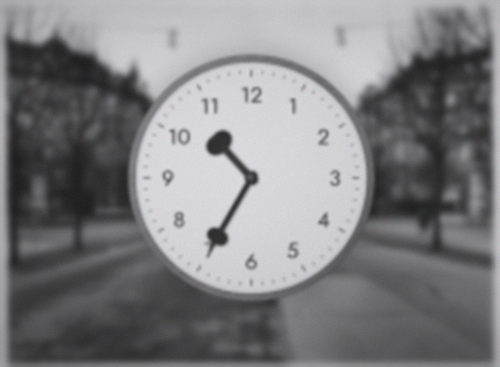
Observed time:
h=10 m=35
